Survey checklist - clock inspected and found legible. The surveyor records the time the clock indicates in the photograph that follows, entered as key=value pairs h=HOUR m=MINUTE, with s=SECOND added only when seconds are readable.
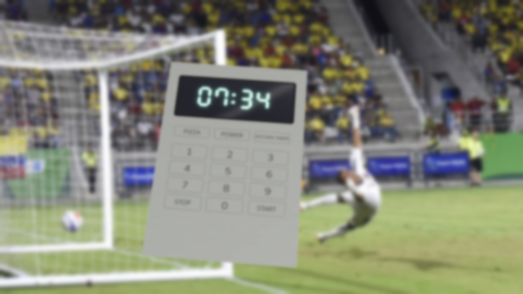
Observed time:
h=7 m=34
